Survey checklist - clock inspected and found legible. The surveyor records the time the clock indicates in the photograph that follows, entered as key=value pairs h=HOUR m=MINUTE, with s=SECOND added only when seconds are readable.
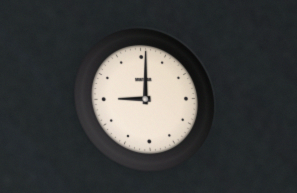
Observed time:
h=9 m=1
